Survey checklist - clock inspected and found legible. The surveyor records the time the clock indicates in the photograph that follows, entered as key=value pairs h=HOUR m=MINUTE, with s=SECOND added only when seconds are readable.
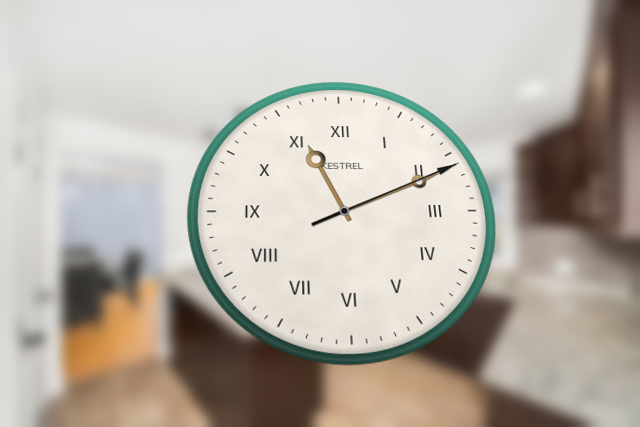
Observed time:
h=11 m=11 s=11
